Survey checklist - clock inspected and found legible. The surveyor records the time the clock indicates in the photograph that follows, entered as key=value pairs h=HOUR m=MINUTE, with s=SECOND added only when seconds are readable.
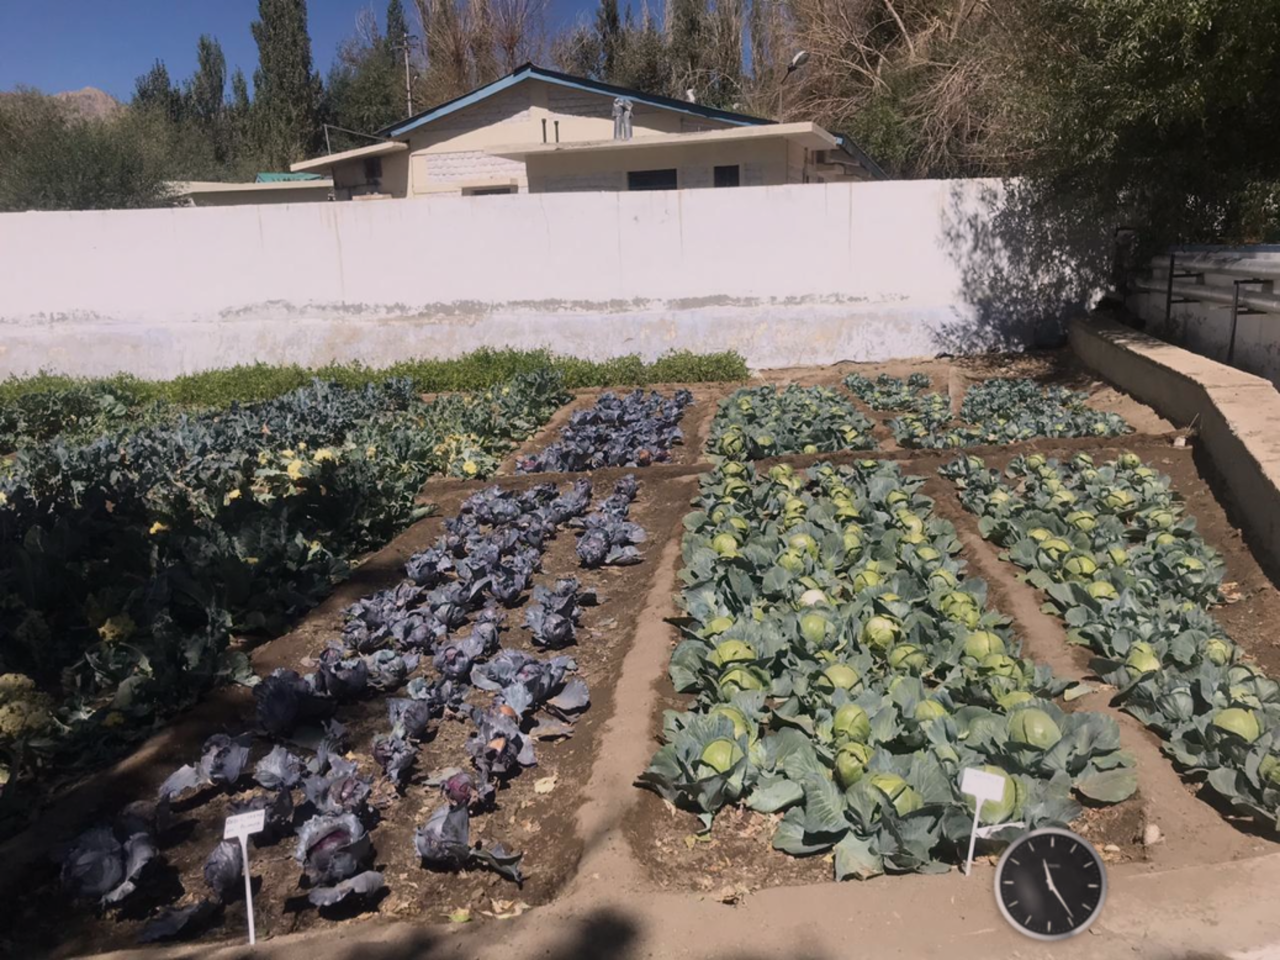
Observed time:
h=11 m=24
